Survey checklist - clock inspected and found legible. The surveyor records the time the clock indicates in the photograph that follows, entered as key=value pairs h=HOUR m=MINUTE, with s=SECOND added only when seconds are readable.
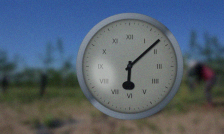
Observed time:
h=6 m=8
